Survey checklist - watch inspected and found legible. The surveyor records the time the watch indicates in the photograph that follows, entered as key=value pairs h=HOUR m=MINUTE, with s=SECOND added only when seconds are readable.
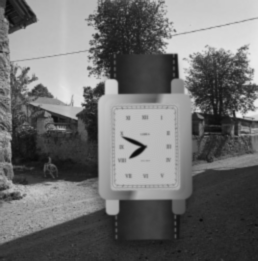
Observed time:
h=7 m=49
